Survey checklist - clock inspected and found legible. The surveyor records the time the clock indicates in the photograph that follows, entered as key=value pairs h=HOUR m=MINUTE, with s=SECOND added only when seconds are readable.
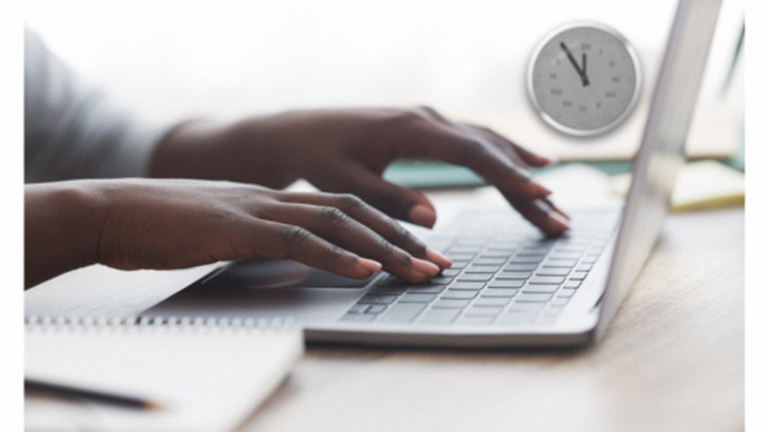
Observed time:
h=11 m=54
